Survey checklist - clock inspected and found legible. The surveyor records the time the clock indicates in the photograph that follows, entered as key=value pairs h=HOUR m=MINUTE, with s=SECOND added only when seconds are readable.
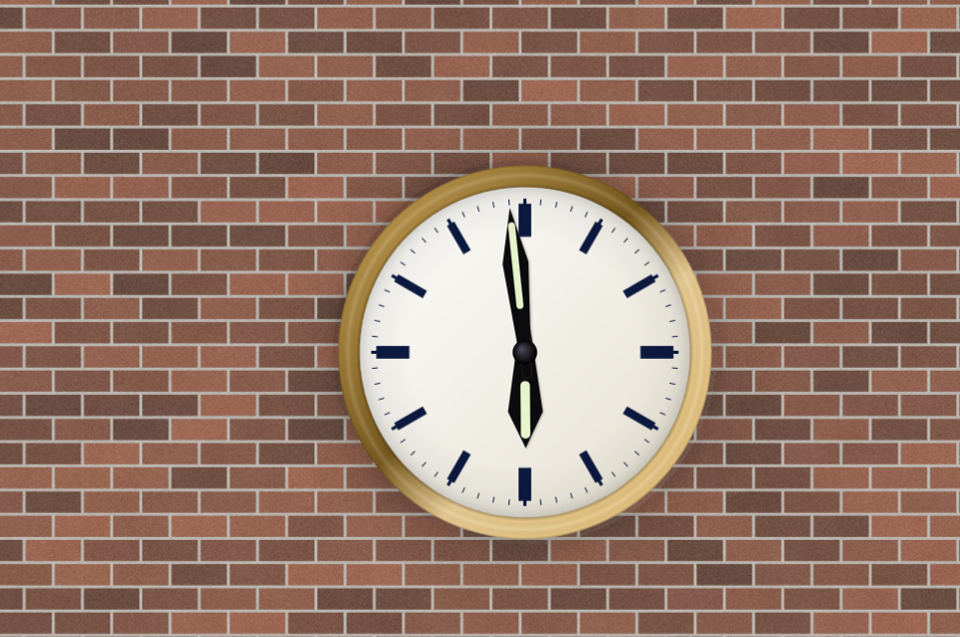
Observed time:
h=5 m=59
